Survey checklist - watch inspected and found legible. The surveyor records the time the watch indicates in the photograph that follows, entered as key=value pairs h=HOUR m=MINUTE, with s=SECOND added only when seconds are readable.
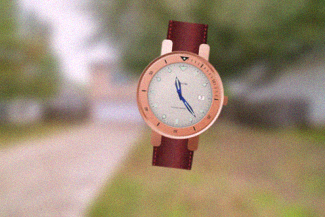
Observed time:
h=11 m=23
